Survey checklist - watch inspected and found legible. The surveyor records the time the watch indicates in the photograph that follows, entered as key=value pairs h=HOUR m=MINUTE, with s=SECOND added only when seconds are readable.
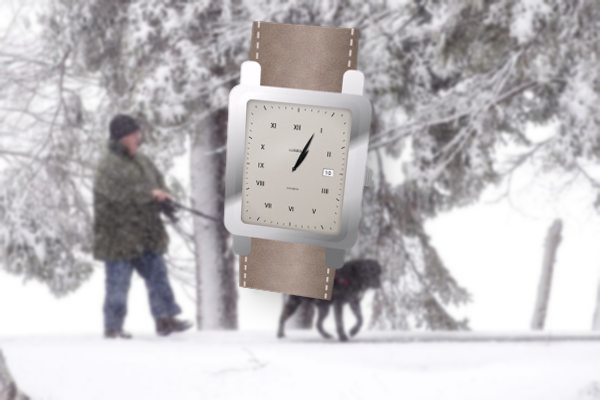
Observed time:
h=1 m=4
